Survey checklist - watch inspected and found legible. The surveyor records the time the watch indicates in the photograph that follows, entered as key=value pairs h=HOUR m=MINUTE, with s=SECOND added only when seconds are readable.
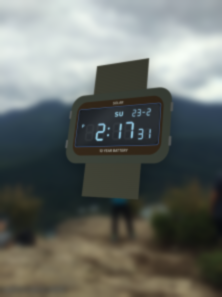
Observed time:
h=2 m=17 s=31
